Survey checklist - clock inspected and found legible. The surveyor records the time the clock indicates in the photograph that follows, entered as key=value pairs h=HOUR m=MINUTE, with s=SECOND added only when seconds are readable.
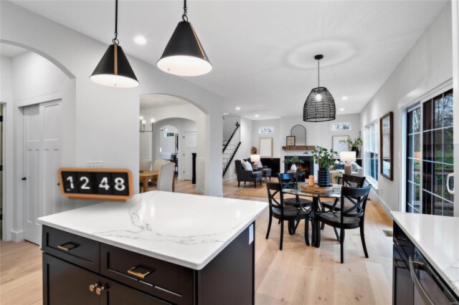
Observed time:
h=12 m=48
